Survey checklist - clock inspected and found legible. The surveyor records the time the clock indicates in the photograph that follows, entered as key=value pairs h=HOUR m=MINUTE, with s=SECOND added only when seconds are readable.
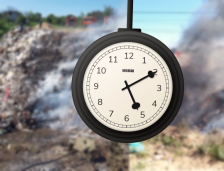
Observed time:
h=5 m=10
